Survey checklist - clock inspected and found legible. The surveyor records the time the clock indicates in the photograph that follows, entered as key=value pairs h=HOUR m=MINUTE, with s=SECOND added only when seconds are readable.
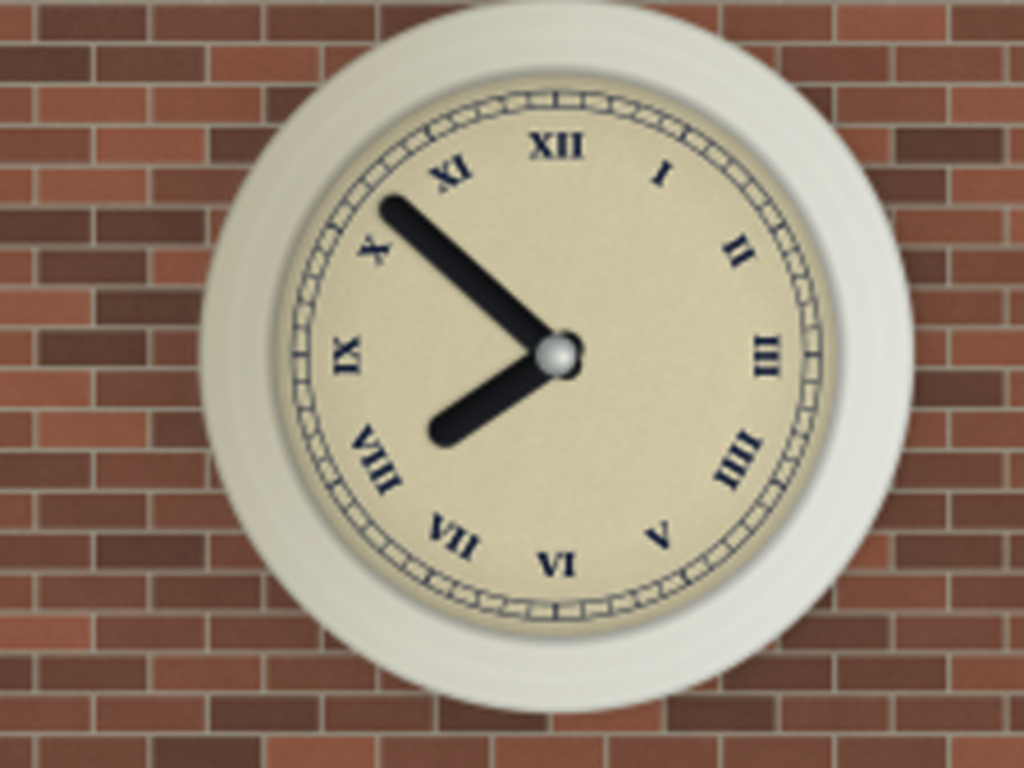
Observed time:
h=7 m=52
